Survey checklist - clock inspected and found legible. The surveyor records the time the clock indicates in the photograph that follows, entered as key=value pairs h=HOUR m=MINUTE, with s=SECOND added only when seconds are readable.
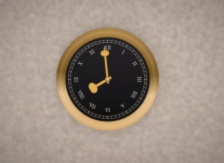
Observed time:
h=7 m=59
